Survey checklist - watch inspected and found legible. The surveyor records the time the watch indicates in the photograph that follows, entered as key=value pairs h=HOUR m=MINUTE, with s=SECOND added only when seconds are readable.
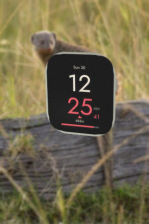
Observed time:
h=12 m=25
